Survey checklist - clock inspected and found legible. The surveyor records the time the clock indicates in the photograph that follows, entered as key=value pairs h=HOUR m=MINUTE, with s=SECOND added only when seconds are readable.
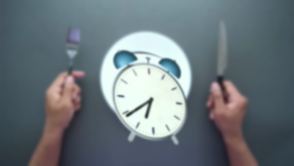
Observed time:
h=6 m=39
